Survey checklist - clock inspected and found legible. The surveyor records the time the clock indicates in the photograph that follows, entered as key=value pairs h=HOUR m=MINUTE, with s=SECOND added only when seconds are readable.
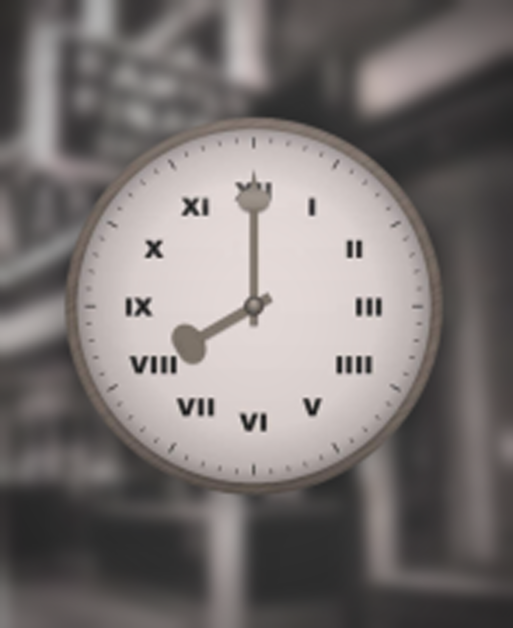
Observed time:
h=8 m=0
